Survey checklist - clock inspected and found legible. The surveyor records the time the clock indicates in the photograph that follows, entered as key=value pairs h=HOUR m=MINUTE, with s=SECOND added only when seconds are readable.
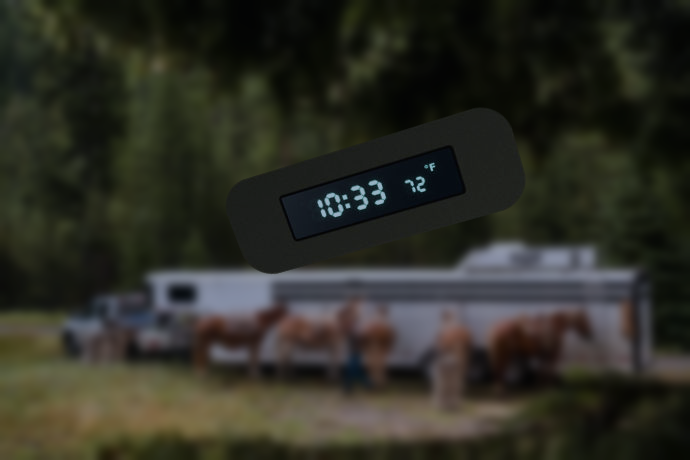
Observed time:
h=10 m=33
